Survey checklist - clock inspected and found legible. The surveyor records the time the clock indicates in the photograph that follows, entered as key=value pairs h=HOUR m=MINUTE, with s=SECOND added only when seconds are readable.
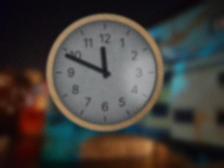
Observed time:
h=11 m=49
